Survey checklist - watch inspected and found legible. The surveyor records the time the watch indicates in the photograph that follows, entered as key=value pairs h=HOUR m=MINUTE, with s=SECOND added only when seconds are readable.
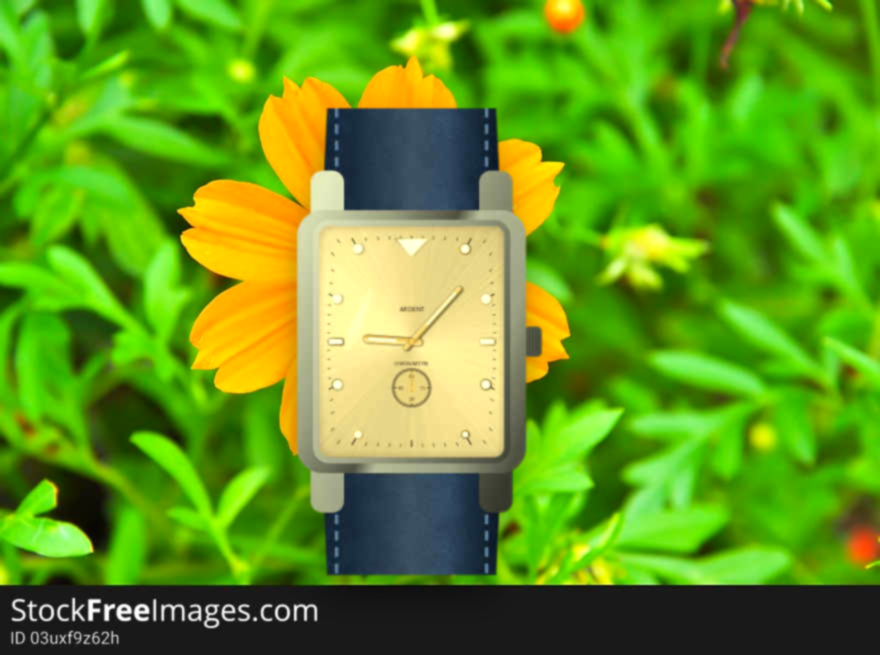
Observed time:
h=9 m=7
